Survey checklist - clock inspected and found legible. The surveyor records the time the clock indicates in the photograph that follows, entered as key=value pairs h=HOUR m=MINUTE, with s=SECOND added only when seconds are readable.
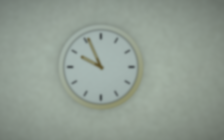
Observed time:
h=9 m=56
